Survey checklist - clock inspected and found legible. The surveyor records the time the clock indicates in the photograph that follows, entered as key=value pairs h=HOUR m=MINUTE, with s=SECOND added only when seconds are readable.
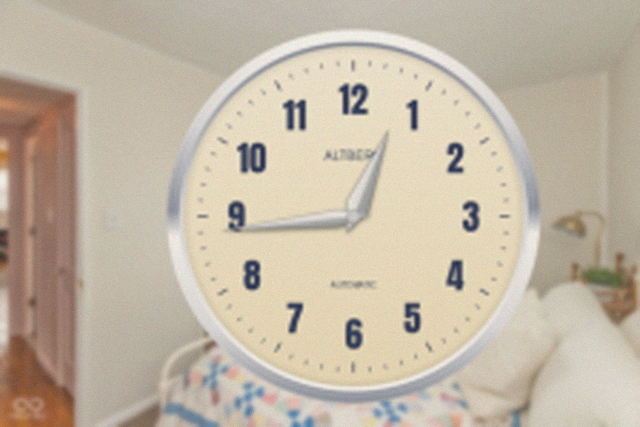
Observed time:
h=12 m=44
